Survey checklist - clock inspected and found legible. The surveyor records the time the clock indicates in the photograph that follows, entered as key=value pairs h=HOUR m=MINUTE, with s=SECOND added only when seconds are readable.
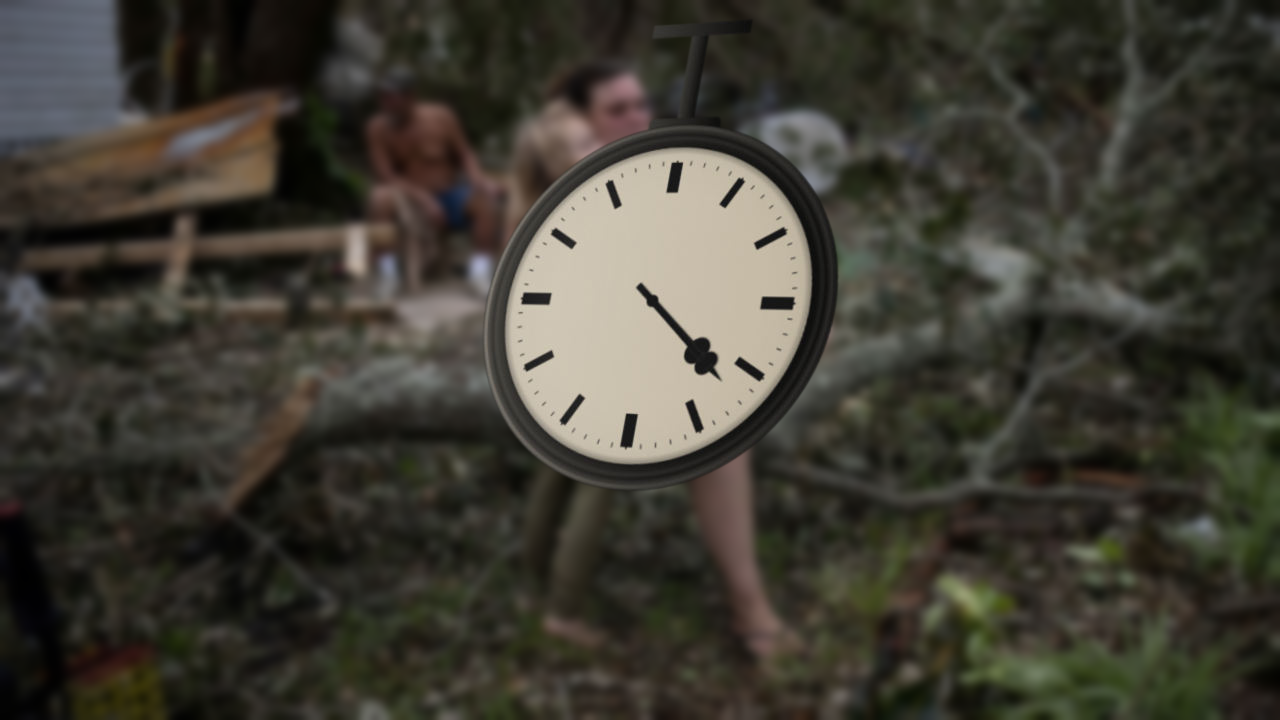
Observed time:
h=4 m=22
